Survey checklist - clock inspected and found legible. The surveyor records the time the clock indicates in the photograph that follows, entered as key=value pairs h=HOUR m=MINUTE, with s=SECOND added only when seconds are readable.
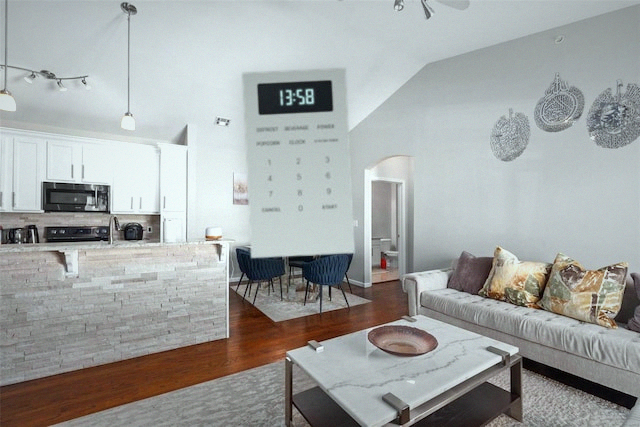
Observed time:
h=13 m=58
